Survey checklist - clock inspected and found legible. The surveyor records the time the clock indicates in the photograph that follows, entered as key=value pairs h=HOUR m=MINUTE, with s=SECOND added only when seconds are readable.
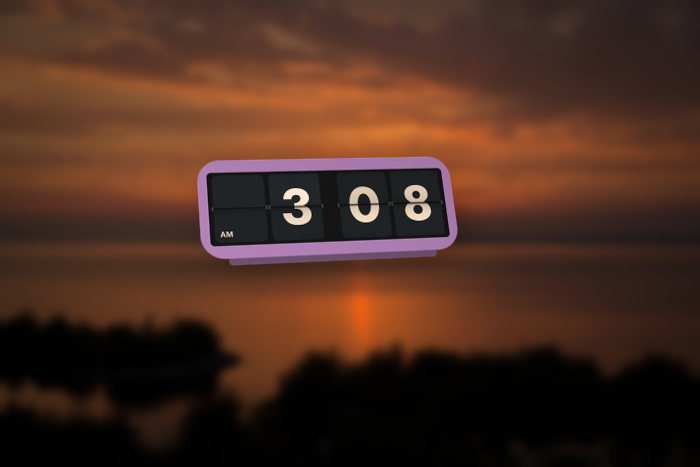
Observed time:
h=3 m=8
